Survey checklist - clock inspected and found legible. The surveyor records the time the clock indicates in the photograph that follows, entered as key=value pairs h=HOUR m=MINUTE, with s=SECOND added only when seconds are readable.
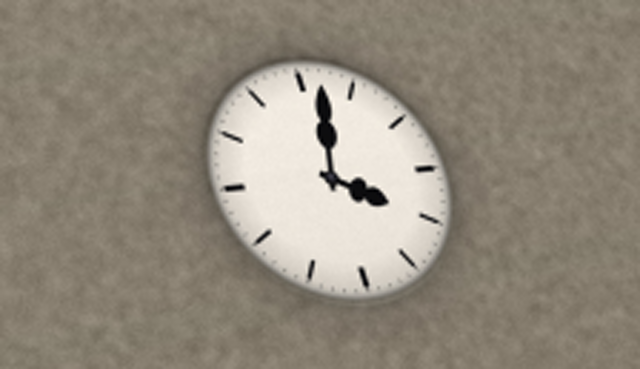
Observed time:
h=4 m=2
